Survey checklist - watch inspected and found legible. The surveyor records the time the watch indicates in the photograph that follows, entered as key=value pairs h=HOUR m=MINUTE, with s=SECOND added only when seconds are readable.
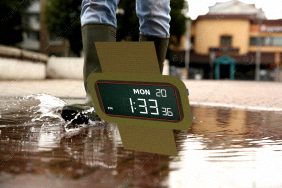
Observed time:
h=1 m=33 s=36
